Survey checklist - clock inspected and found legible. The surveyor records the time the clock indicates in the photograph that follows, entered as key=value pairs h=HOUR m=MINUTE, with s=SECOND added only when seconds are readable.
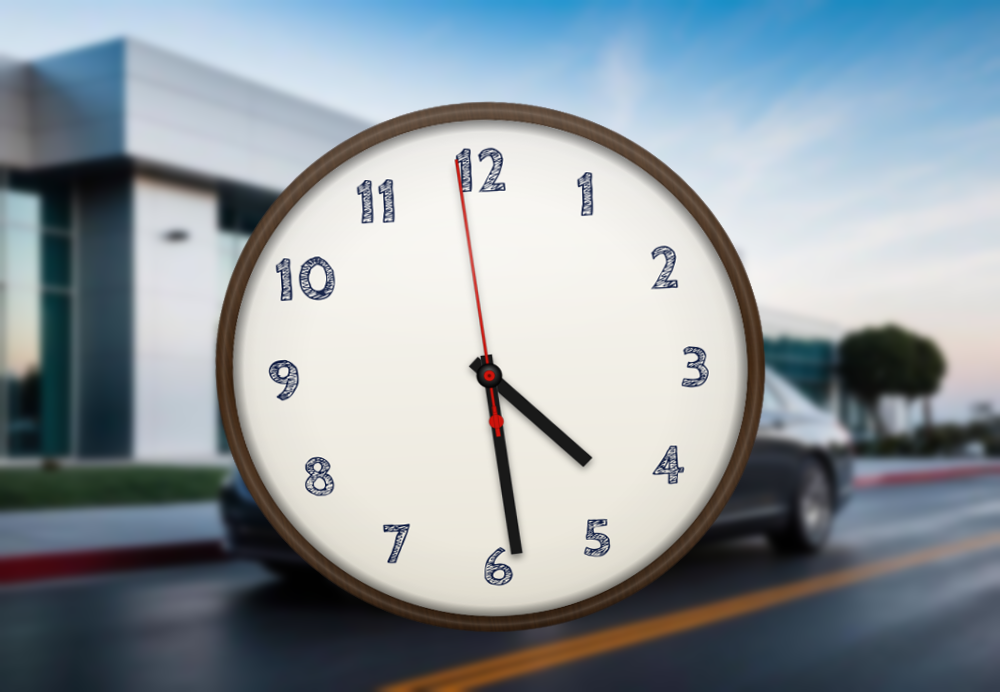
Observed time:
h=4 m=28 s=59
